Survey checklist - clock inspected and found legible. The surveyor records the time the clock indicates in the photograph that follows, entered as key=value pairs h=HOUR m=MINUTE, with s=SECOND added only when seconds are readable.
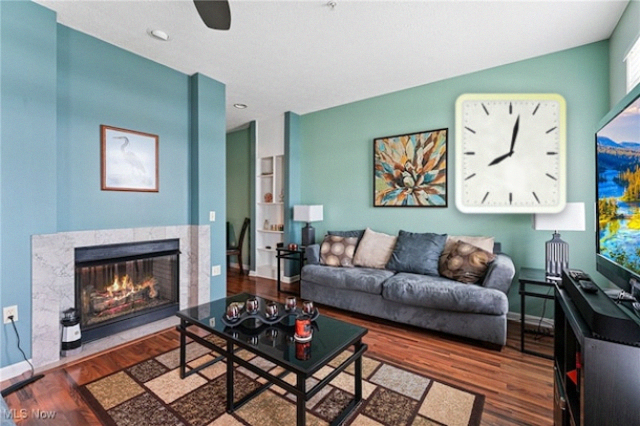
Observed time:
h=8 m=2
